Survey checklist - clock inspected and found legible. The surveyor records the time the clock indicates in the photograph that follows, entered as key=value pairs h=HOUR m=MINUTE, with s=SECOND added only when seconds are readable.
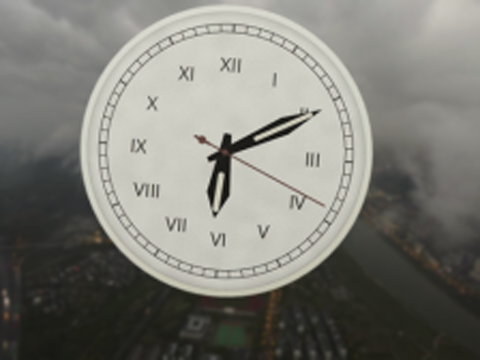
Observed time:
h=6 m=10 s=19
